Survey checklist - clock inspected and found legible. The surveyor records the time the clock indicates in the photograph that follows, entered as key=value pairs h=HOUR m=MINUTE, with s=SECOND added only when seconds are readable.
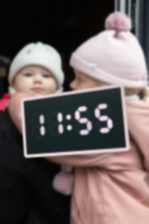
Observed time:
h=11 m=55
